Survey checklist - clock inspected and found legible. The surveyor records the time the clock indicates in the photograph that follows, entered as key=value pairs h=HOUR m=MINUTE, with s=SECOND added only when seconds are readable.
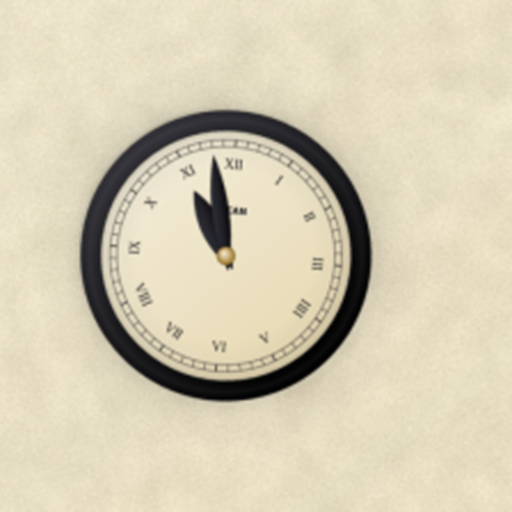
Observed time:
h=10 m=58
